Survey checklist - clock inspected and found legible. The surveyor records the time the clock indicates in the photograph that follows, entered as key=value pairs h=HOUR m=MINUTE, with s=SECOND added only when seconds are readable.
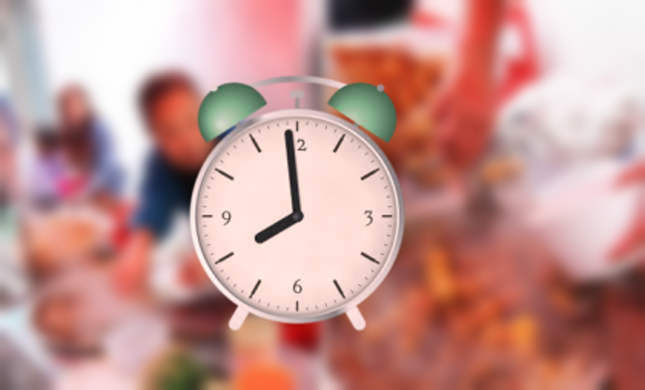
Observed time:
h=7 m=59
